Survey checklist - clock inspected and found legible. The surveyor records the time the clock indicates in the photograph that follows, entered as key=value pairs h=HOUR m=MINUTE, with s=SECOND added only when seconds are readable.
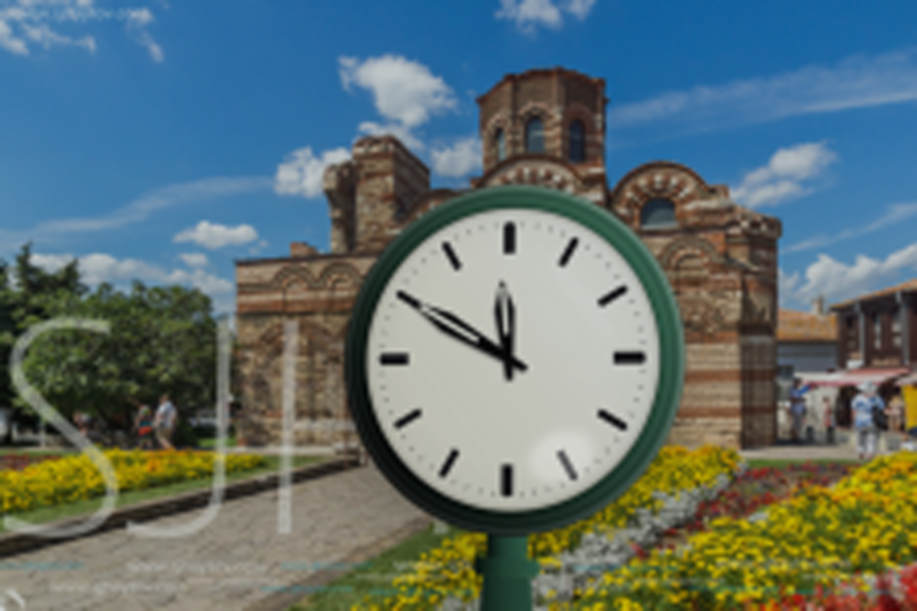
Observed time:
h=11 m=50
